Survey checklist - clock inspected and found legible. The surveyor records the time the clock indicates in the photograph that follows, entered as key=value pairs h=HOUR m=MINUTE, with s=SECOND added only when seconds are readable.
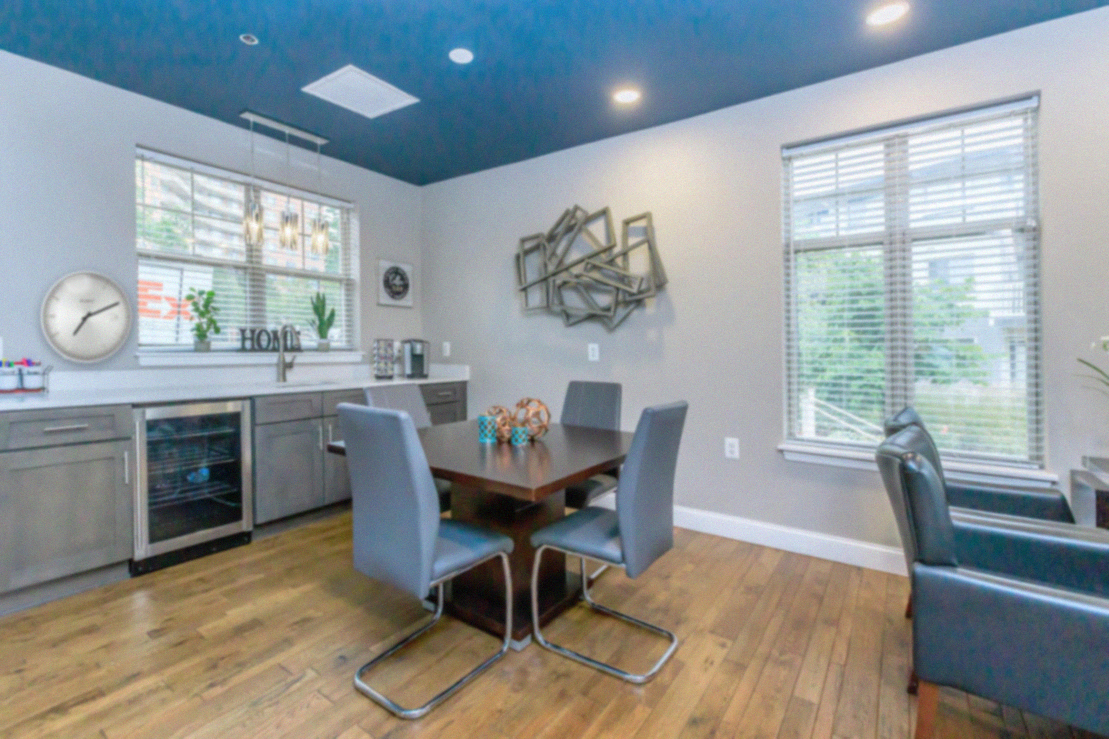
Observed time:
h=7 m=11
